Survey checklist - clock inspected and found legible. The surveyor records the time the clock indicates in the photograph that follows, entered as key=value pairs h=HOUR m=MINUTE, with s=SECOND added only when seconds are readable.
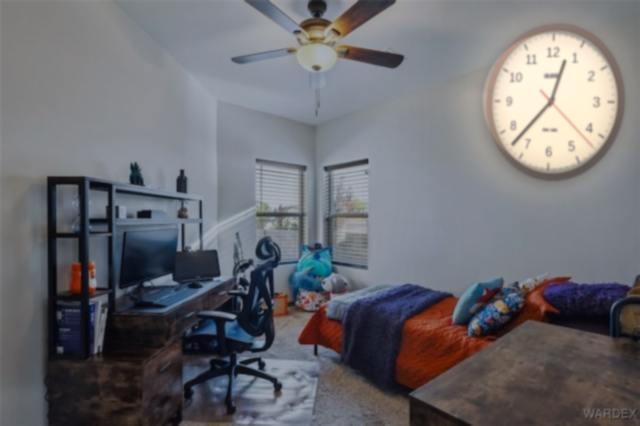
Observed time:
h=12 m=37 s=22
